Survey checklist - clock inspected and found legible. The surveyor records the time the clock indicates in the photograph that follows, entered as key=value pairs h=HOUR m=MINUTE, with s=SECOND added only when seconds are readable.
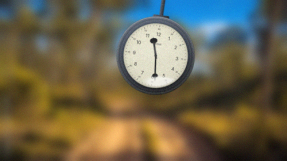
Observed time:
h=11 m=29
